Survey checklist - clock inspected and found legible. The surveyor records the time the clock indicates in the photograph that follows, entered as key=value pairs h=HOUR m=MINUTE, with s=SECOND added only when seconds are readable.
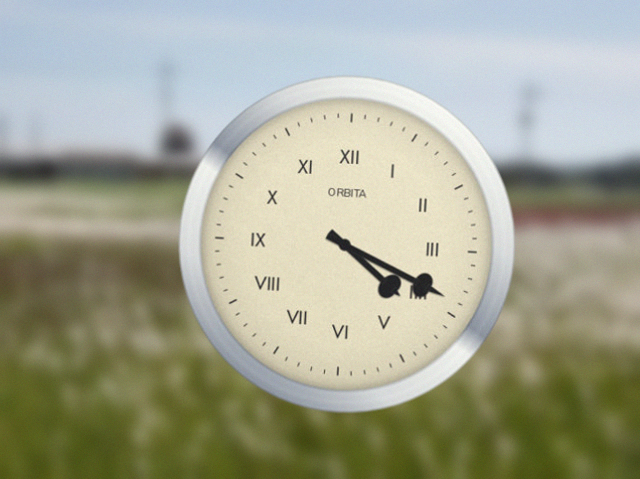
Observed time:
h=4 m=19
